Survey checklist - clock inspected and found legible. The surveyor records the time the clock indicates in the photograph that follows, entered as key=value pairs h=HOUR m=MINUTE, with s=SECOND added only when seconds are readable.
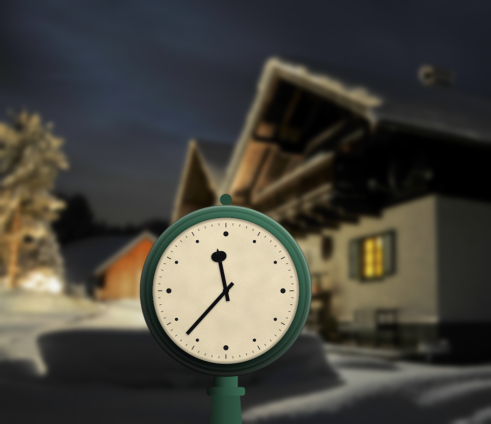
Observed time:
h=11 m=37
